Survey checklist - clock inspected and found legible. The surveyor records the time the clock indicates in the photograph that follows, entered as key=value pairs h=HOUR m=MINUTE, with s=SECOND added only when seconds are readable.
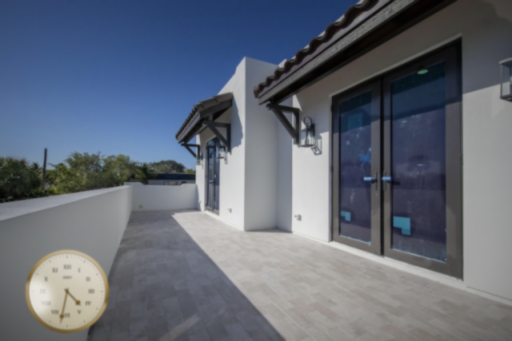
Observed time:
h=4 m=32
